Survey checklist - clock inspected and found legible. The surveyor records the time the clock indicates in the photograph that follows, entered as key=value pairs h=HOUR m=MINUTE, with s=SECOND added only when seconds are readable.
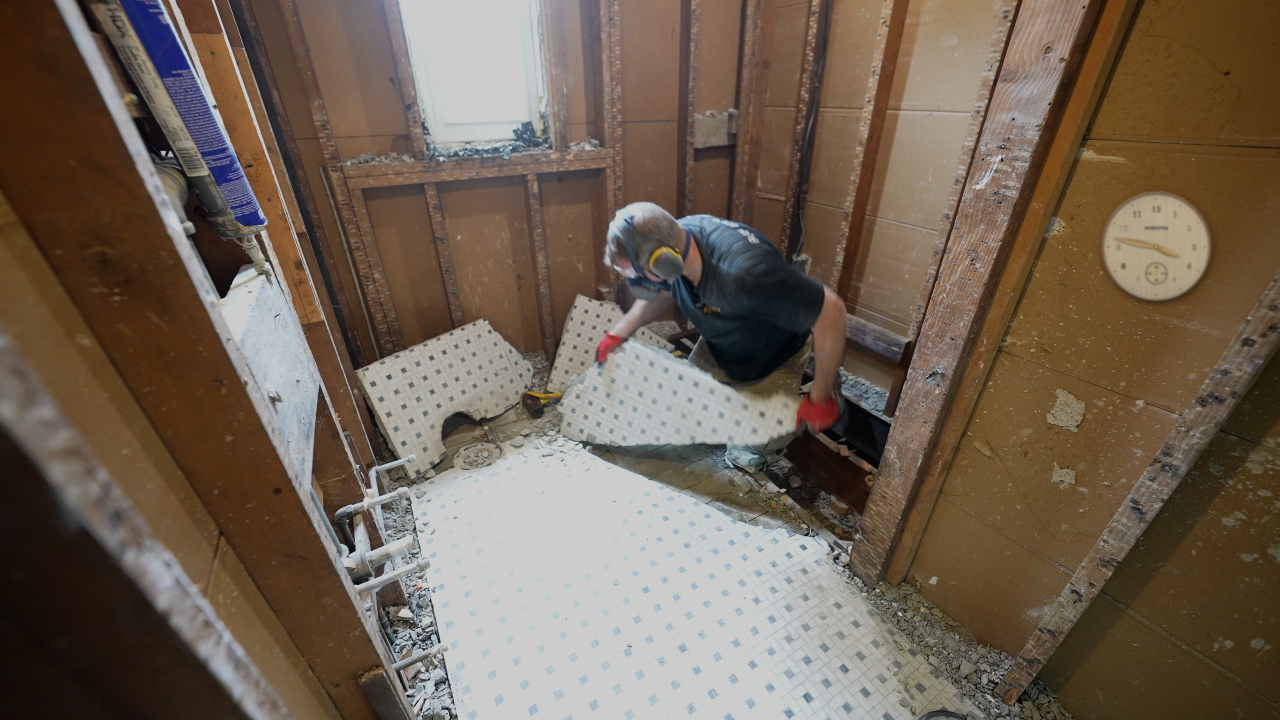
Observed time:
h=3 m=47
